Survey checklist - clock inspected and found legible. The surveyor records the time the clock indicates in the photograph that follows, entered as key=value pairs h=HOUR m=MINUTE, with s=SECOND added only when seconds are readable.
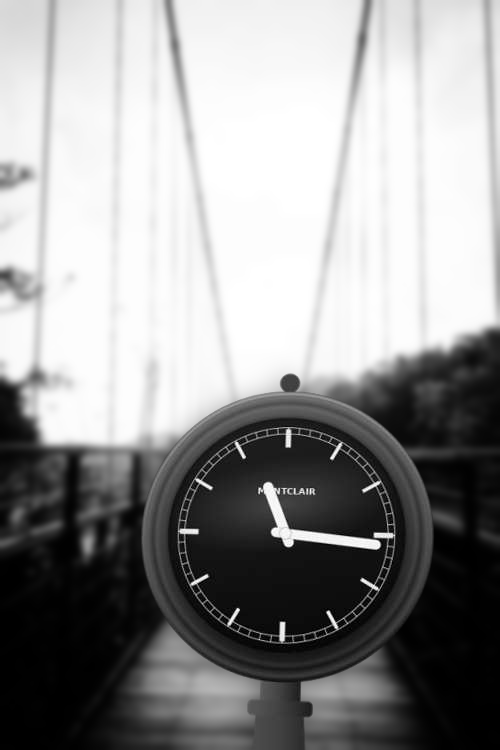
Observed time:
h=11 m=16
